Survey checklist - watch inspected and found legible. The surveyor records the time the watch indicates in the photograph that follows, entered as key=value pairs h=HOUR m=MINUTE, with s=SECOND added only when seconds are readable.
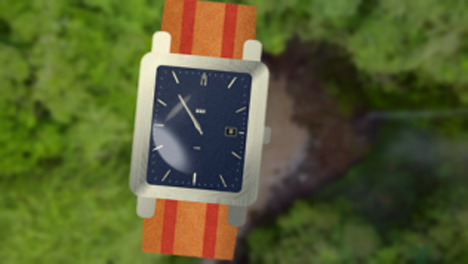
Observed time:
h=10 m=54
